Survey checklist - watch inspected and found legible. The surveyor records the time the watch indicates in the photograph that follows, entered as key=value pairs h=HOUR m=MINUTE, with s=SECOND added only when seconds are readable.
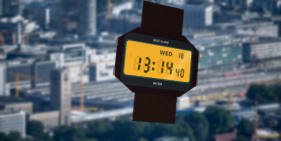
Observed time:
h=13 m=14 s=40
